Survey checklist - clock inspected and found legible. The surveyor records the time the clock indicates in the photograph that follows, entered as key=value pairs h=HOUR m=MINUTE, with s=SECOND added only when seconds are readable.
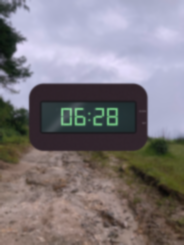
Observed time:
h=6 m=28
